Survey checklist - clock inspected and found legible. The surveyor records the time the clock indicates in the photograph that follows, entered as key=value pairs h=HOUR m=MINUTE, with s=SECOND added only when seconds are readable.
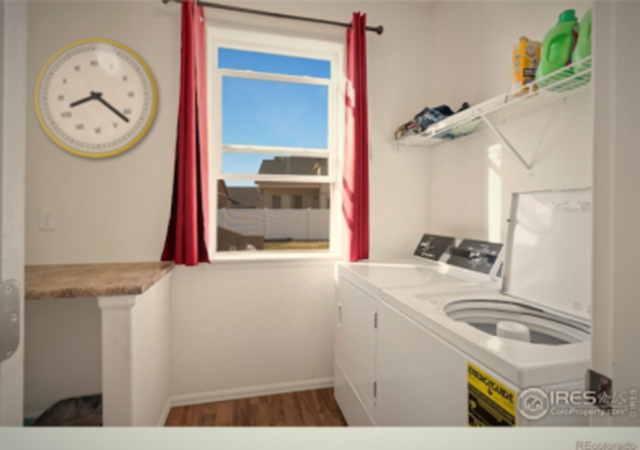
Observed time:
h=8 m=22
